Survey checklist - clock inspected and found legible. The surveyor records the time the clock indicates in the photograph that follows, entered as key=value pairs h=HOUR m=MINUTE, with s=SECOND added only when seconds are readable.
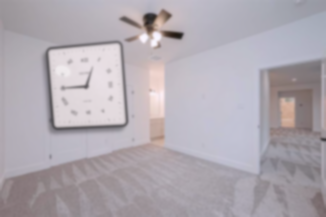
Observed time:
h=12 m=45
